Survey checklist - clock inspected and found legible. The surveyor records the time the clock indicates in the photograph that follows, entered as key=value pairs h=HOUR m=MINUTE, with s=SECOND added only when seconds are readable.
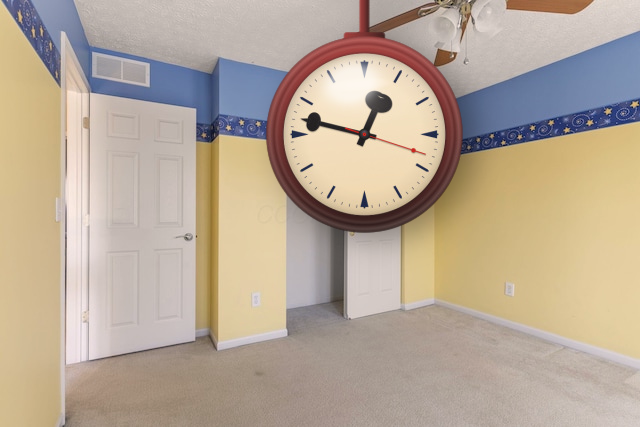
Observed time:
h=12 m=47 s=18
